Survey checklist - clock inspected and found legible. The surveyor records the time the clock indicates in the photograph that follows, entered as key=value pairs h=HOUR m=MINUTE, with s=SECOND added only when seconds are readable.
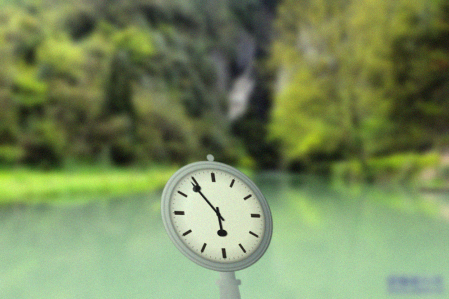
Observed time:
h=5 m=54
